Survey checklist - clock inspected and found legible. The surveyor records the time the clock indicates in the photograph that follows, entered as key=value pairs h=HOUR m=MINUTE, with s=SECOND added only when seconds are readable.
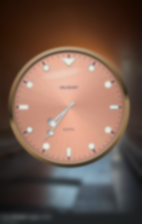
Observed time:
h=7 m=36
